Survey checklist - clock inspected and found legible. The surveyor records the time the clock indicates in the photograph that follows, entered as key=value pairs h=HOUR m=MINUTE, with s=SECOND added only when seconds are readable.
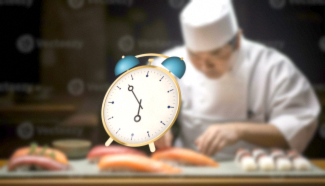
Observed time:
h=5 m=53
